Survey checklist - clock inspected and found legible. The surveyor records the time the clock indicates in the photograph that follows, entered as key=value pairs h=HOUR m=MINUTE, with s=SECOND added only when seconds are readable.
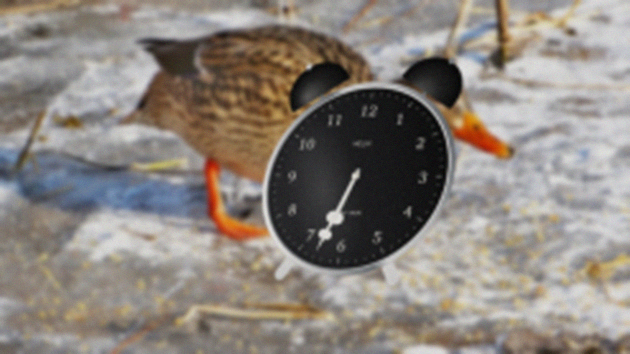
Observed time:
h=6 m=33
